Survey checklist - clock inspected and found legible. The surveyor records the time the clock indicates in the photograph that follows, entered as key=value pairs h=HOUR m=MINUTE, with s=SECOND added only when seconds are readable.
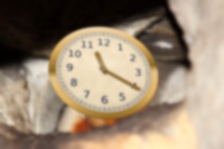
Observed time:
h=11 m=20
